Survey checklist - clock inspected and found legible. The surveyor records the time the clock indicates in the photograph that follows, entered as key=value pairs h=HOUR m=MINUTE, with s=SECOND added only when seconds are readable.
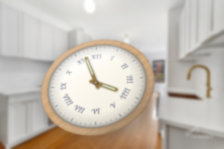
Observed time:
h=3 m=57
